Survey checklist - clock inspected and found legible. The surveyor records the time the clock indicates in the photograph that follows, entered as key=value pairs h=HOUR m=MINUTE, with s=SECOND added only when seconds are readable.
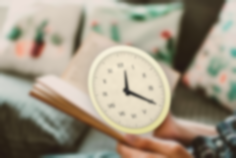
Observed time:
h=12 m=20
